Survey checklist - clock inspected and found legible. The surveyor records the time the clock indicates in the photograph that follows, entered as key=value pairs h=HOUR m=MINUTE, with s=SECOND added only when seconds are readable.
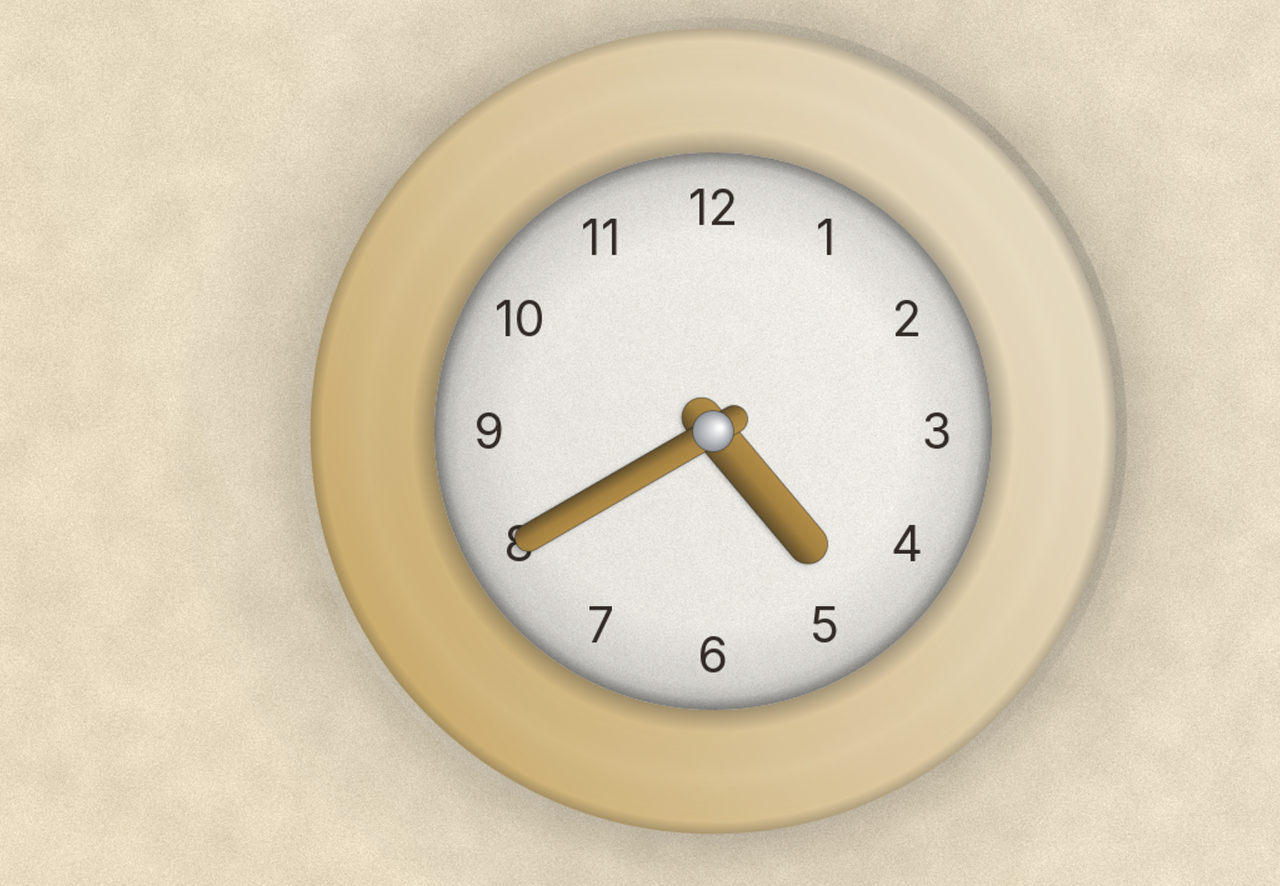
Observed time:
h=4 m=40
